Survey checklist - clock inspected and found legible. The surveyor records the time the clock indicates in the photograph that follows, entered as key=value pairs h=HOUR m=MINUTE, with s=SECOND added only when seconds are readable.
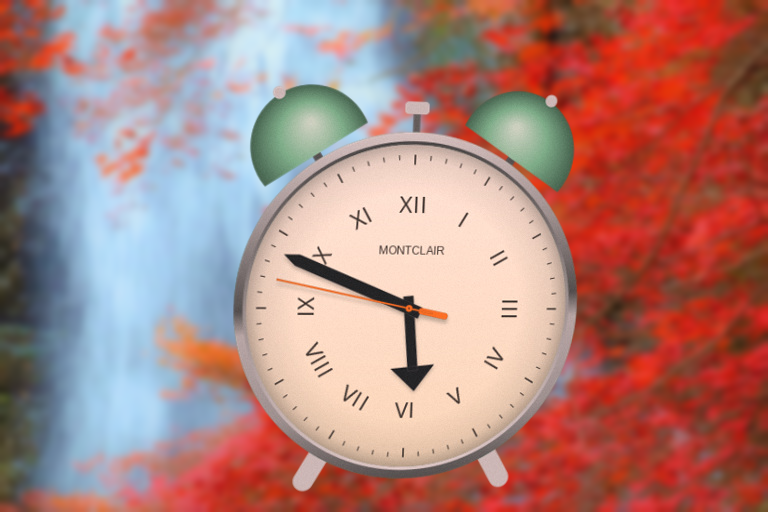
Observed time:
h=5 m=48 s=47
